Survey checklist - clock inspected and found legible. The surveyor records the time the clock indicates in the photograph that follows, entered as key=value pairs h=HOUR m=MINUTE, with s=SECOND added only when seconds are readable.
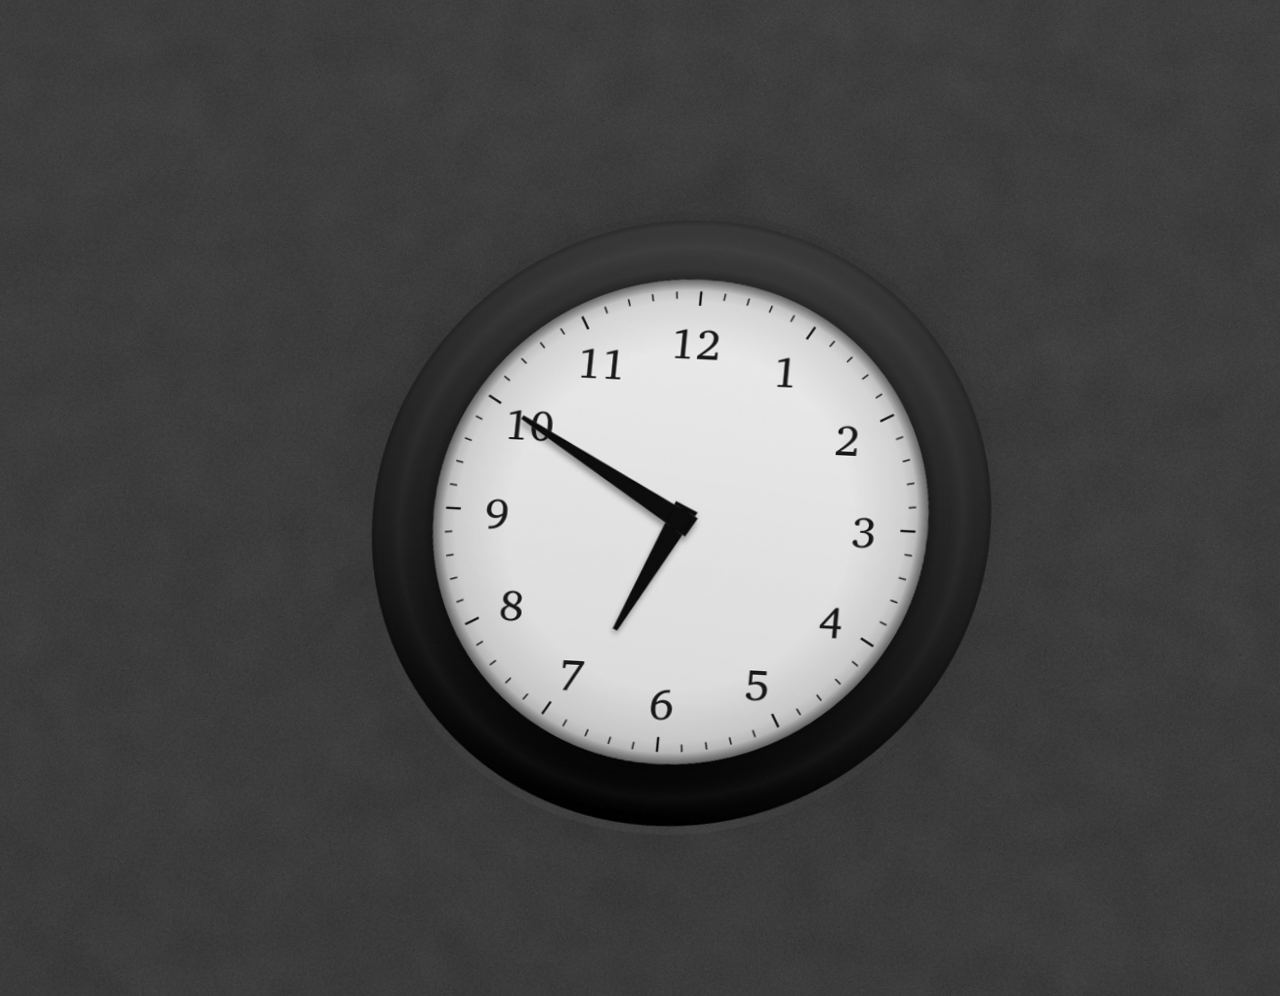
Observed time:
h=6 m=50
